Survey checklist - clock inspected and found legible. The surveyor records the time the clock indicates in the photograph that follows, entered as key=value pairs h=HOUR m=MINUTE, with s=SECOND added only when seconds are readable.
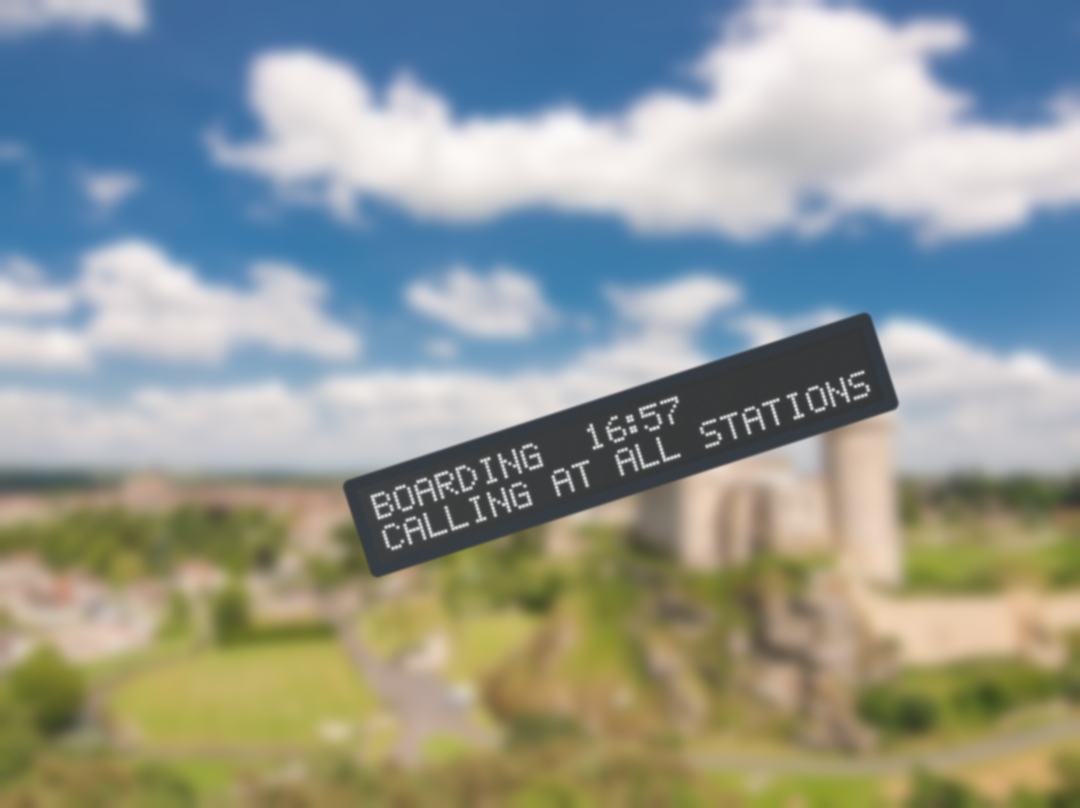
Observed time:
h=16 m=57
